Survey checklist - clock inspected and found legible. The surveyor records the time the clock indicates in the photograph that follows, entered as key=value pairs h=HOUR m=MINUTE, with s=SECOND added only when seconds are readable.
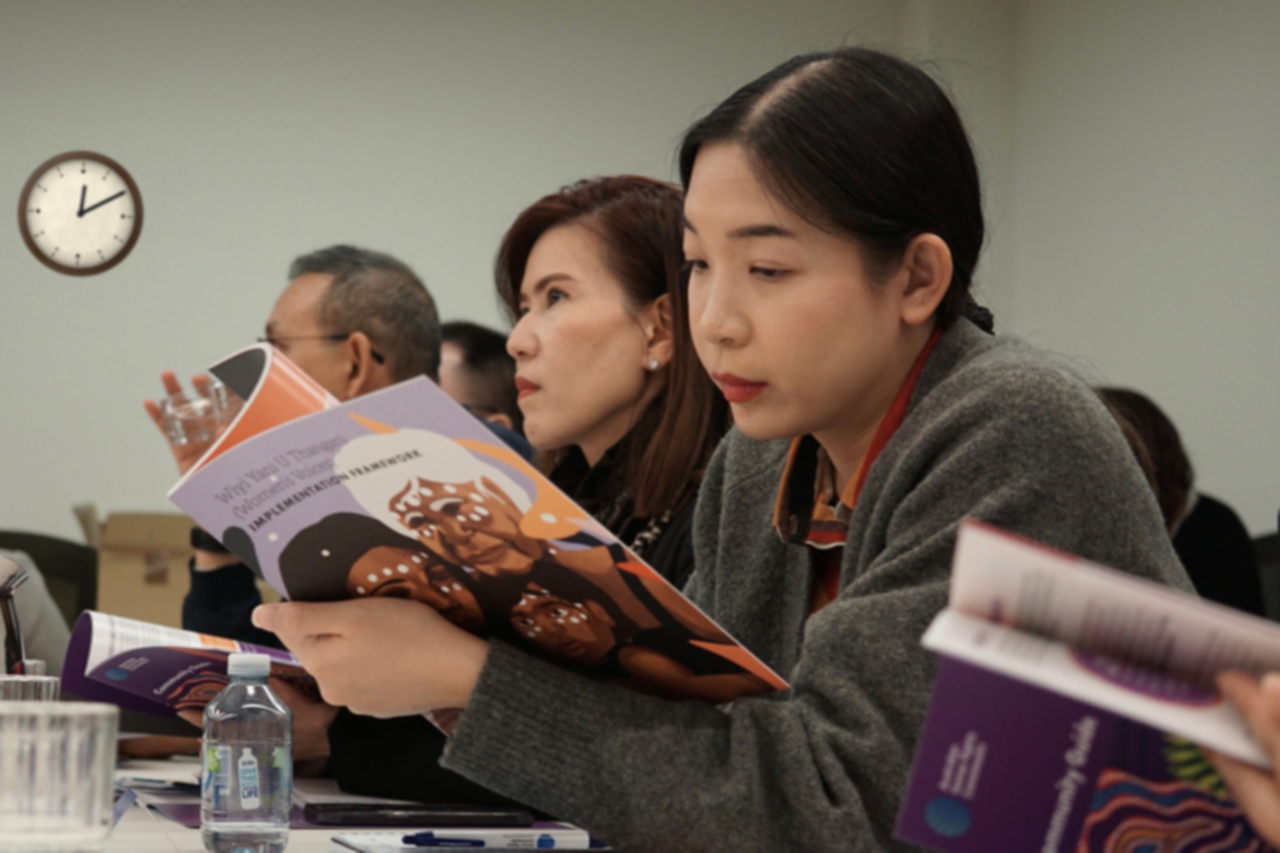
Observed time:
h=12 m=10
